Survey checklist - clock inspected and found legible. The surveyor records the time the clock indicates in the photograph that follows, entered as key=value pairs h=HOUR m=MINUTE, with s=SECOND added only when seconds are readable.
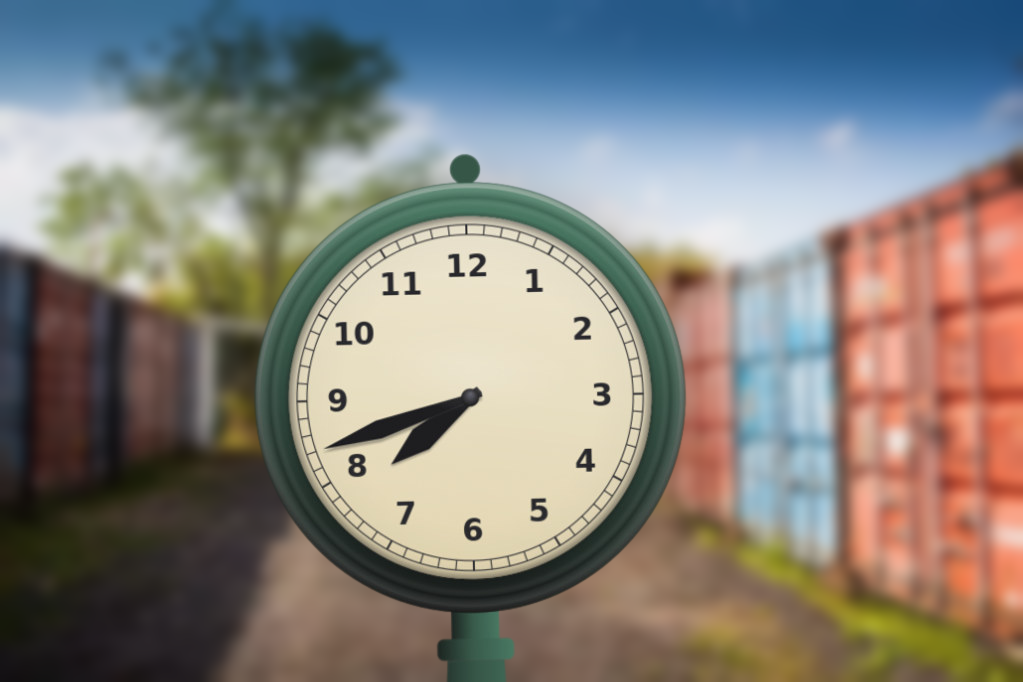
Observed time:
h=7 m=42
